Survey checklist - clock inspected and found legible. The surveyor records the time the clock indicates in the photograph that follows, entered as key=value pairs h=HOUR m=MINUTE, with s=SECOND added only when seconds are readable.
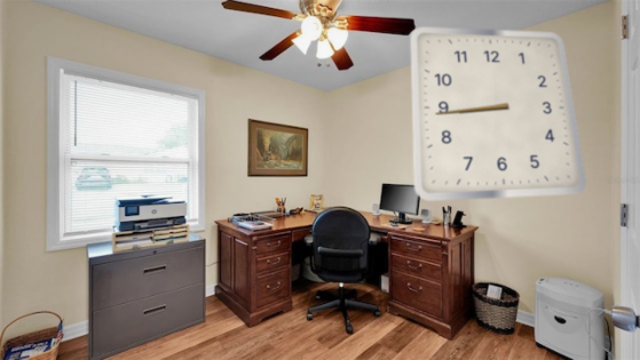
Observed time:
h=8 m=44
